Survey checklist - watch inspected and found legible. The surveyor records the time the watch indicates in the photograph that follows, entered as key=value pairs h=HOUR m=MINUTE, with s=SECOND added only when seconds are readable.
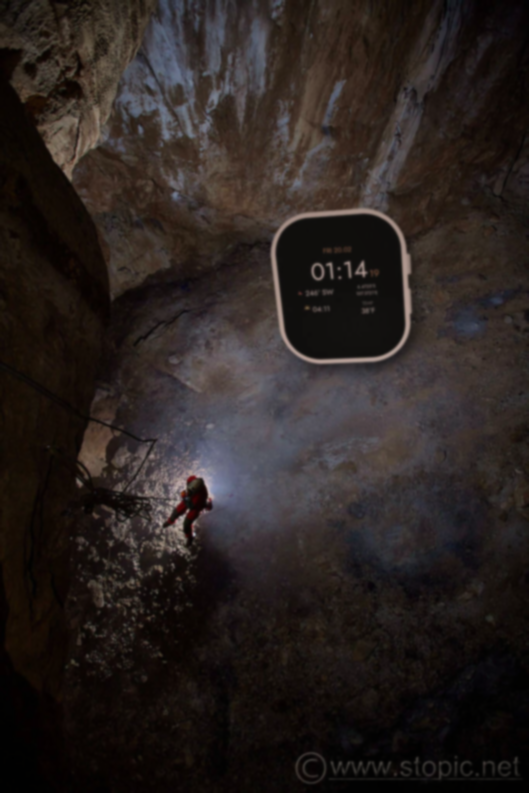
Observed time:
h=1 m=14
